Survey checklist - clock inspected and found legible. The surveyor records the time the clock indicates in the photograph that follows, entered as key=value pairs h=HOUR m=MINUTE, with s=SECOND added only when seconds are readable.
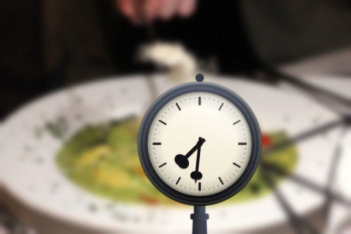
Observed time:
h=7 m=31
